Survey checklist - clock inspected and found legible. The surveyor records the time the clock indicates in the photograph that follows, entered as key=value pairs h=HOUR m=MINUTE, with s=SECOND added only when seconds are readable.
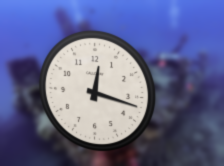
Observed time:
h=12 m=17
